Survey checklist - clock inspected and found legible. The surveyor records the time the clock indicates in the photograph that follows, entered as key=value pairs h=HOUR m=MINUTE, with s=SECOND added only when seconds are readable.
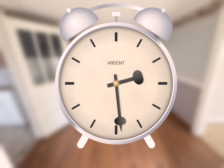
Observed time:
h=2 m=29
